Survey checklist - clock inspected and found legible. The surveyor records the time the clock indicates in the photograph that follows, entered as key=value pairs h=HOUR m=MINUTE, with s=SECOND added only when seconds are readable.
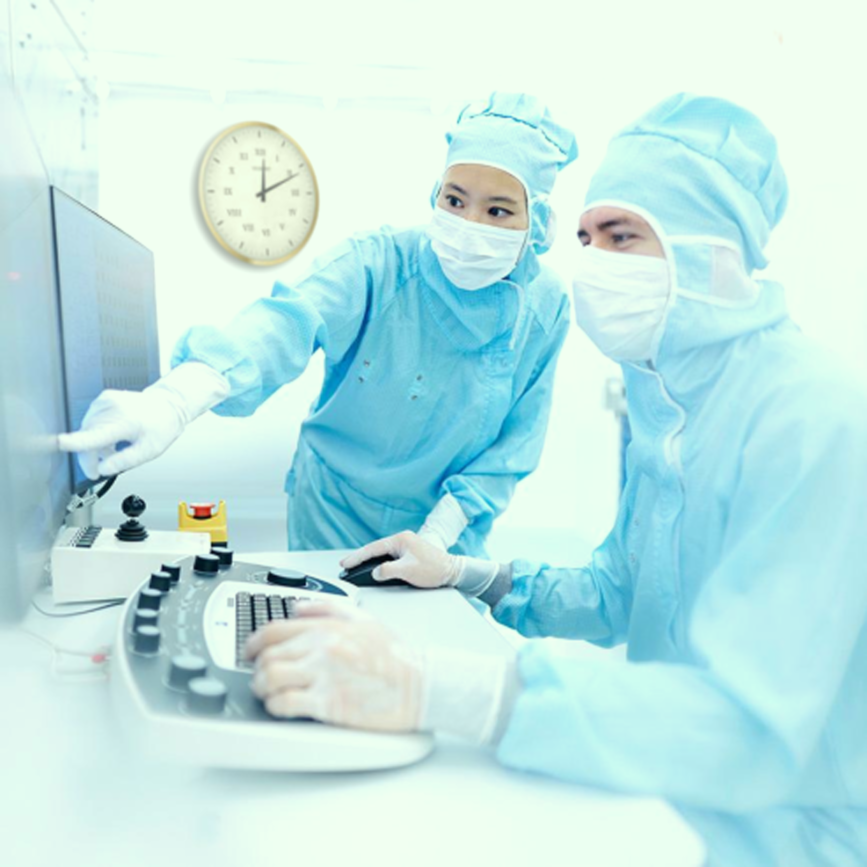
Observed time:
h=12 m=11
